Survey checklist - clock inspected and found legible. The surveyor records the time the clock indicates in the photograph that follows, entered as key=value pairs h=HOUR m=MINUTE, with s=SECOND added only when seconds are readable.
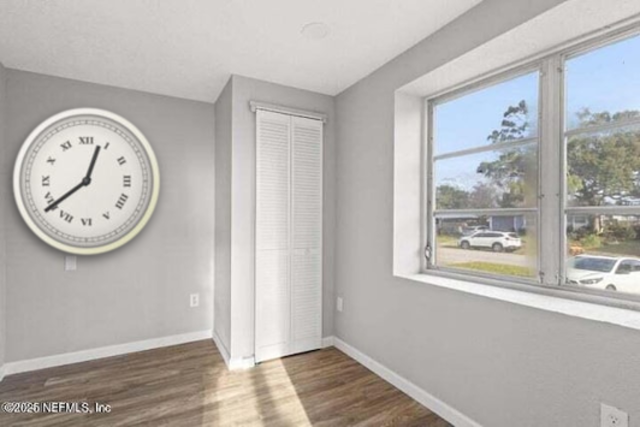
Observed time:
h=12 m=39
